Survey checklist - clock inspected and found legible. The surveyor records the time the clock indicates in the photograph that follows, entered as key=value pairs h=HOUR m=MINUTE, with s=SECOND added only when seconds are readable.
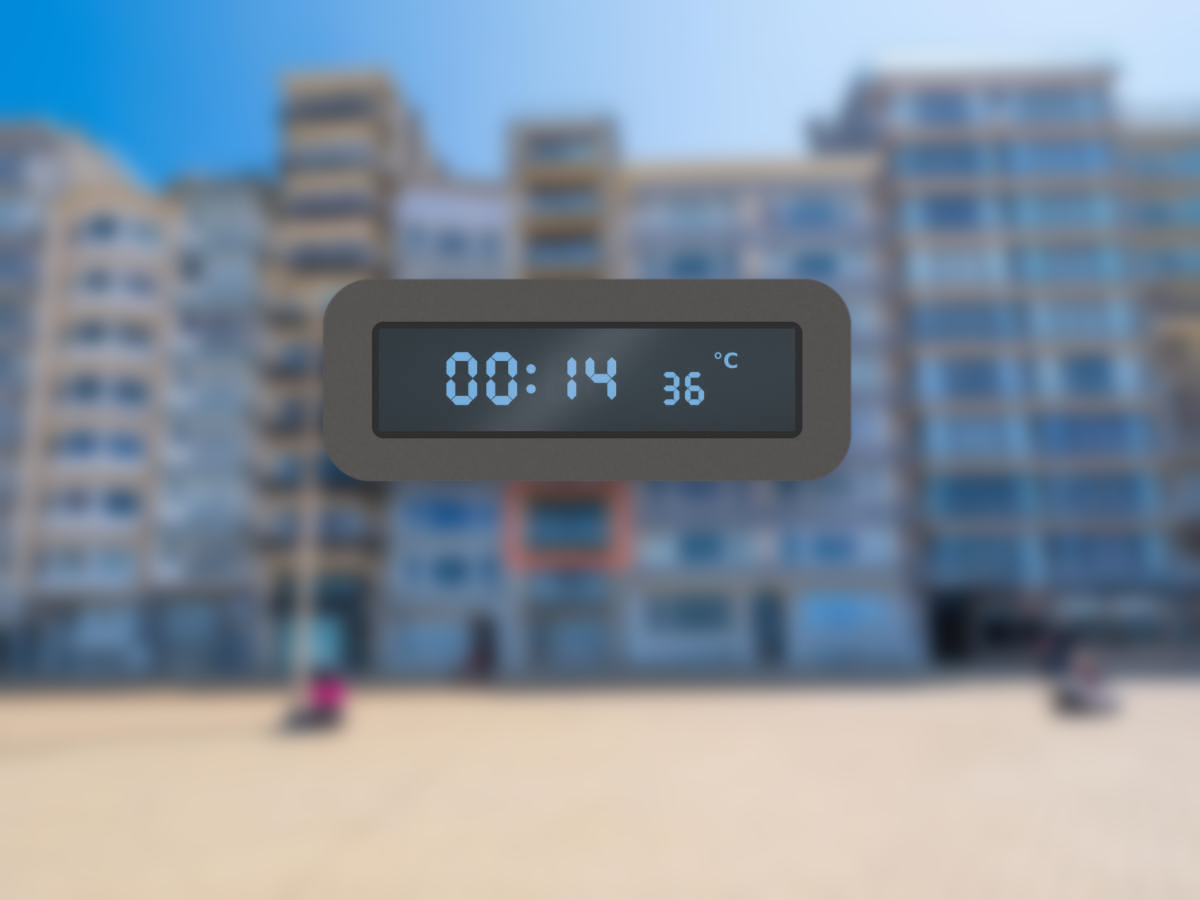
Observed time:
h=0 m=14
